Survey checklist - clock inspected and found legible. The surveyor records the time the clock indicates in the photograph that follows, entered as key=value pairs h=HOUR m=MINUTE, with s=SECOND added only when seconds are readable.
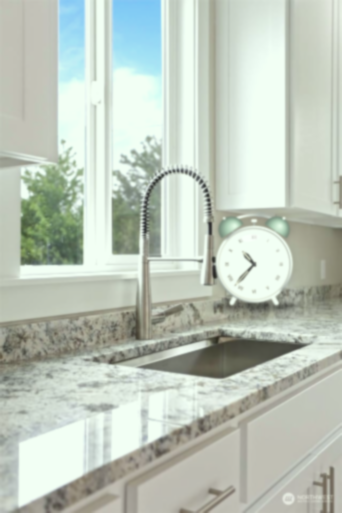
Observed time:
h=10 m=37
